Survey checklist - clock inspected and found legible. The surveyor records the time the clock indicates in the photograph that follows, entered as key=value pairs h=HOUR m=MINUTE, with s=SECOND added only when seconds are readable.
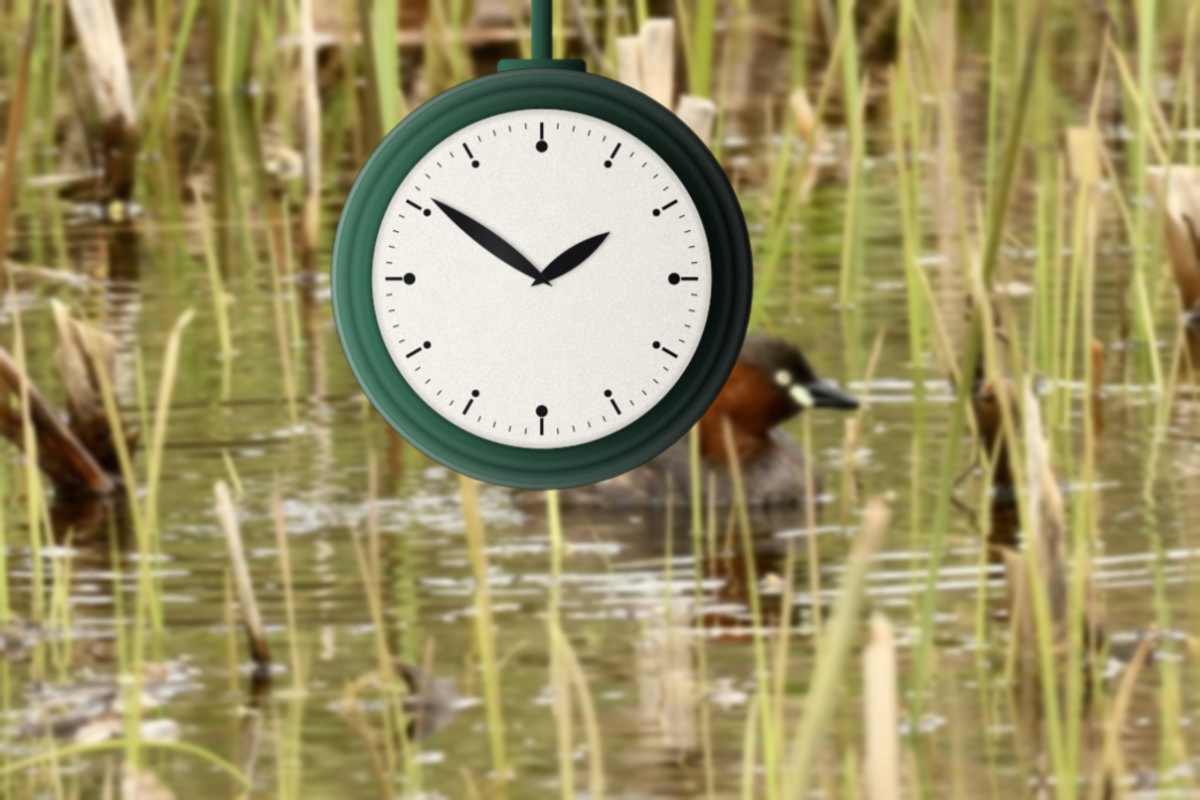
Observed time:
h=1 m=51
